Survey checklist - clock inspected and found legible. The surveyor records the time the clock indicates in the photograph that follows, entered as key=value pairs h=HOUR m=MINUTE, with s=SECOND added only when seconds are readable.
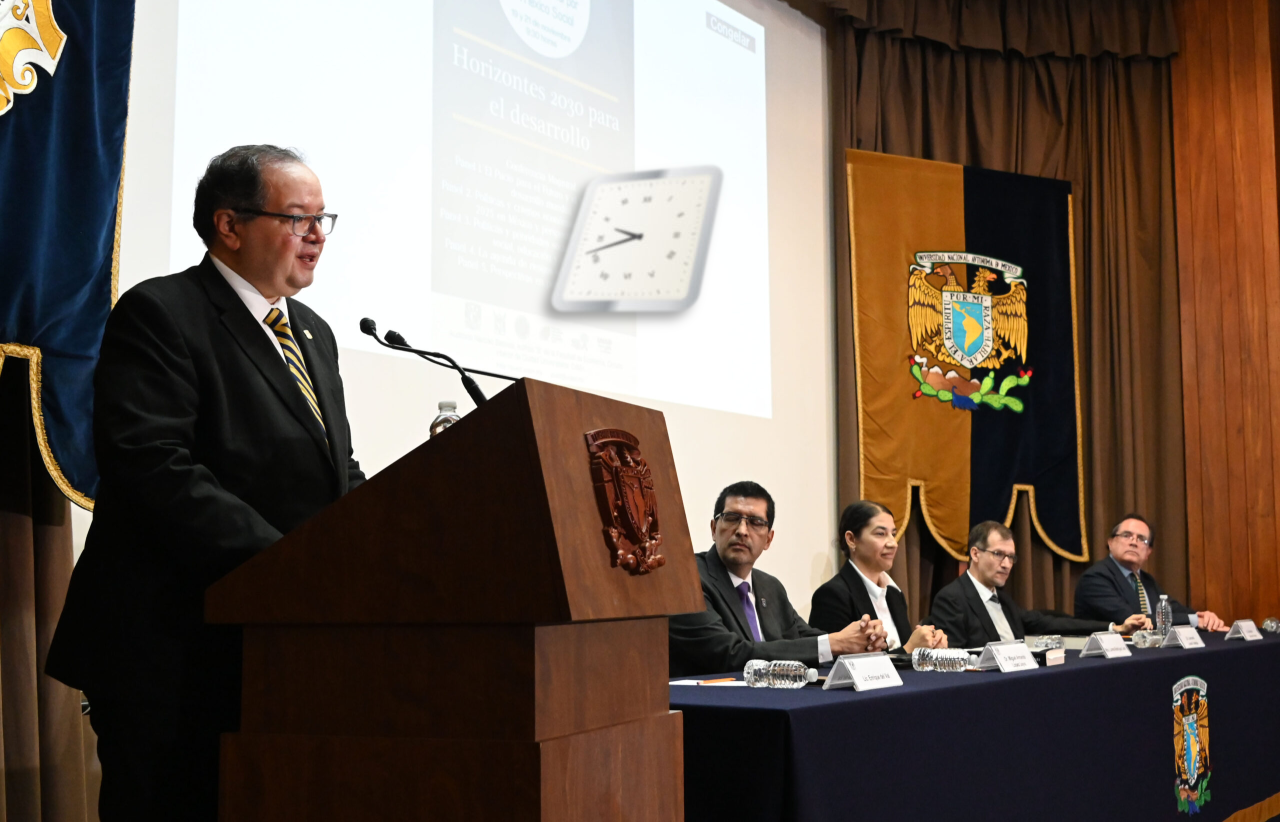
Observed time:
h=9 m=42
